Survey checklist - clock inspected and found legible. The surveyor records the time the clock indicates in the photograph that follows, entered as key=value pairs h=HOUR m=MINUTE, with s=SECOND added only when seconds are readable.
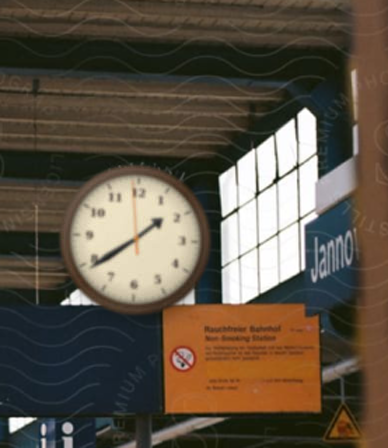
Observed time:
h=1 m=38 s=59
